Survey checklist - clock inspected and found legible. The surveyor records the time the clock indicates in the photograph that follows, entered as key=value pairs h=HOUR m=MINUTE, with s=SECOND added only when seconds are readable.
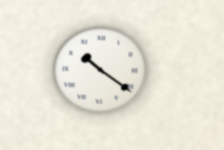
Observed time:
h=10 m=21
